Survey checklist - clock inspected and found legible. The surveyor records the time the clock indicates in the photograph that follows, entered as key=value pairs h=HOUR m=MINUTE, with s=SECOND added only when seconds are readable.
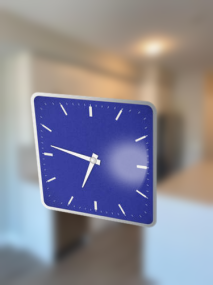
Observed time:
h=6 m=47
